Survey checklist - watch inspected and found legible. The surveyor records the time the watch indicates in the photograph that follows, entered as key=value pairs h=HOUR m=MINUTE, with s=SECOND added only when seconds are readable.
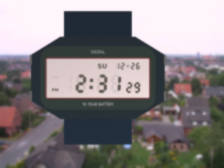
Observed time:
h=2 m=31 s=29
